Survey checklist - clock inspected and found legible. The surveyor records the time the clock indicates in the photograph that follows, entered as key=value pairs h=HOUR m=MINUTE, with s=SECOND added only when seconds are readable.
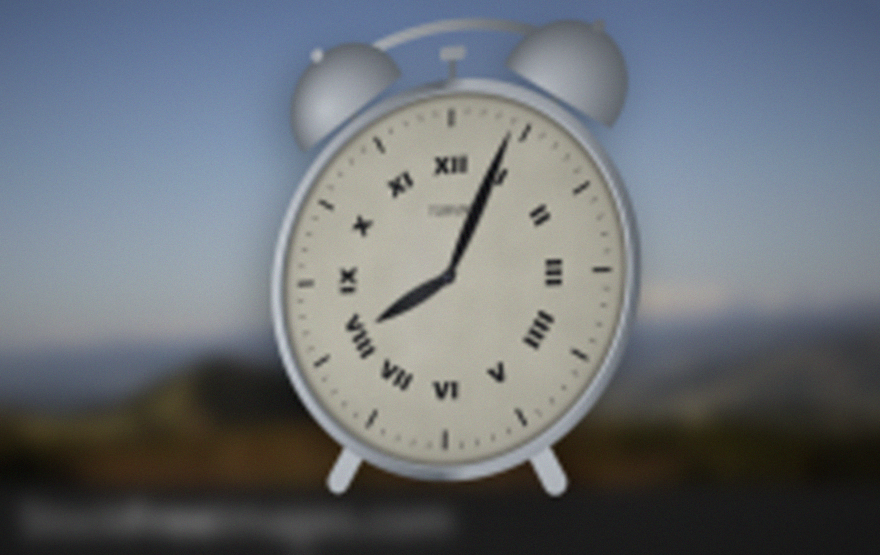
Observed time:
h=8 m=4
